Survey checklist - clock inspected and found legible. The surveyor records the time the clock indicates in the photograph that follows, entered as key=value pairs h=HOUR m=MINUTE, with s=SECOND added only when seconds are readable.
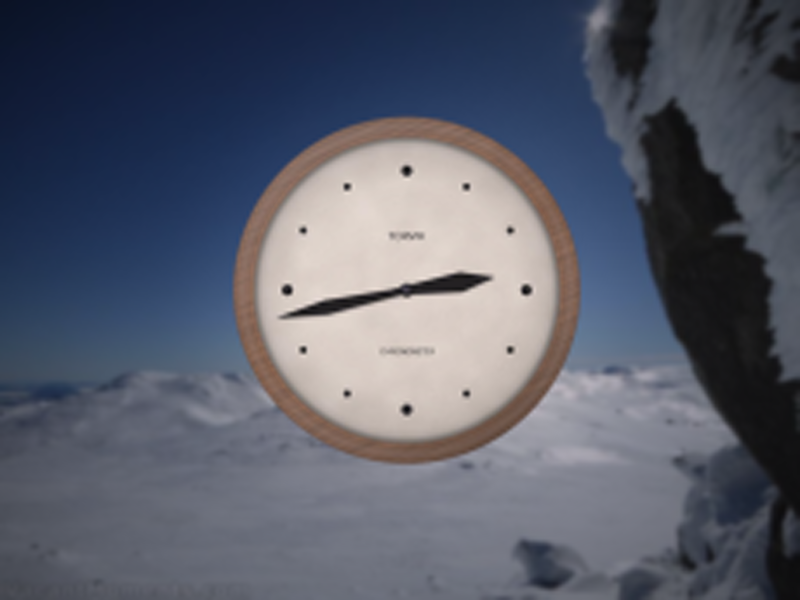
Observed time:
h=2 m=43
